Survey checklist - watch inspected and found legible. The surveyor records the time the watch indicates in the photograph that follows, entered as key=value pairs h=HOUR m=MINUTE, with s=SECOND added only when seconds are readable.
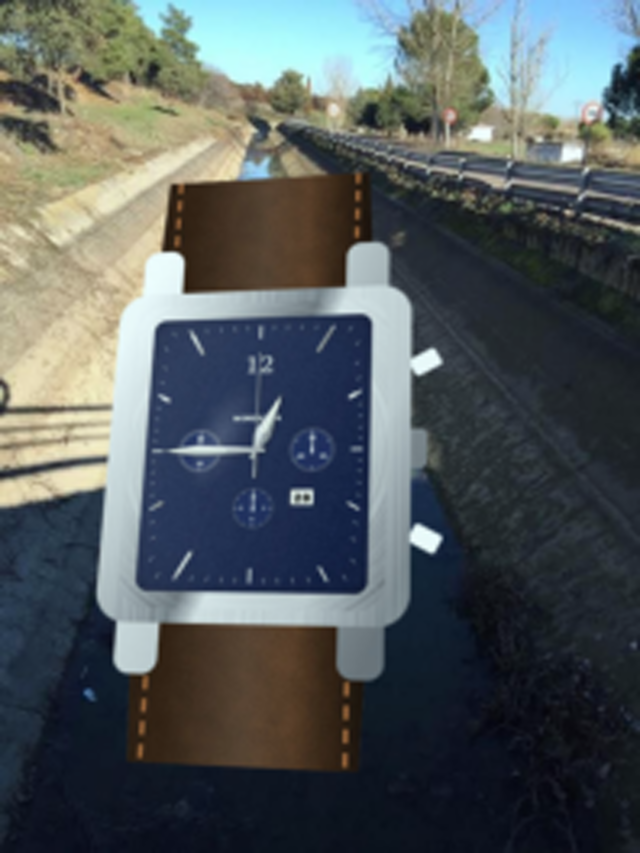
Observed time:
h=12 m=45
